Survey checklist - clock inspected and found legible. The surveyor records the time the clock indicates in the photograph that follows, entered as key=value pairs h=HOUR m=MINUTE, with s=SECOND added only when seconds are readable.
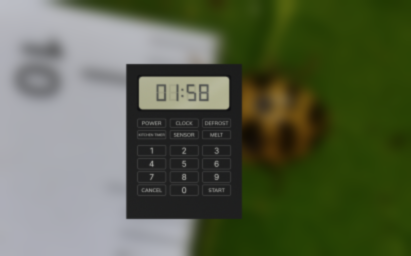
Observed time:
h=1 m=58
